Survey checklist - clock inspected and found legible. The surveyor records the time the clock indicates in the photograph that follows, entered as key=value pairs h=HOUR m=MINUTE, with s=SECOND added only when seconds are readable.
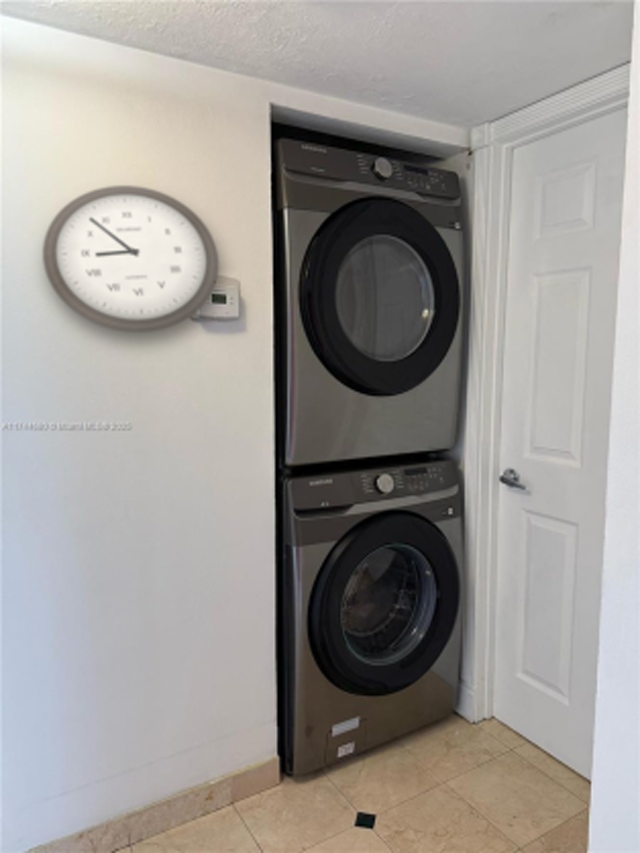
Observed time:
h=8 m=53
